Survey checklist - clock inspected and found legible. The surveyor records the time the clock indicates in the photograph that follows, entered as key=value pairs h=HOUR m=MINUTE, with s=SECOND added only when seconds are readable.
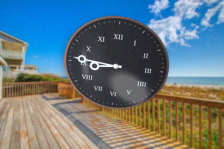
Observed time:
h=8 m=46
